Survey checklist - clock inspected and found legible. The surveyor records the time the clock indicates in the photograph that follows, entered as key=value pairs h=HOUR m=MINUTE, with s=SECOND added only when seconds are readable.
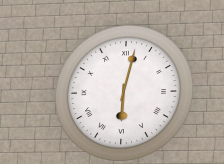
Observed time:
h=6 m=2
